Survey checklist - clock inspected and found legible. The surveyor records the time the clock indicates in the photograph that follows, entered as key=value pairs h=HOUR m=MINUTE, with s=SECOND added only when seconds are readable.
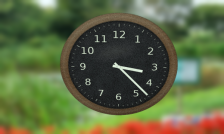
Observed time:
h=3 m=23
